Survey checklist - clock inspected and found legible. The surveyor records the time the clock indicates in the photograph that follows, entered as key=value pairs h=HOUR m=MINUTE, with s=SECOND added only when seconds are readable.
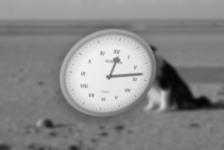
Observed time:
h=12 m=13
